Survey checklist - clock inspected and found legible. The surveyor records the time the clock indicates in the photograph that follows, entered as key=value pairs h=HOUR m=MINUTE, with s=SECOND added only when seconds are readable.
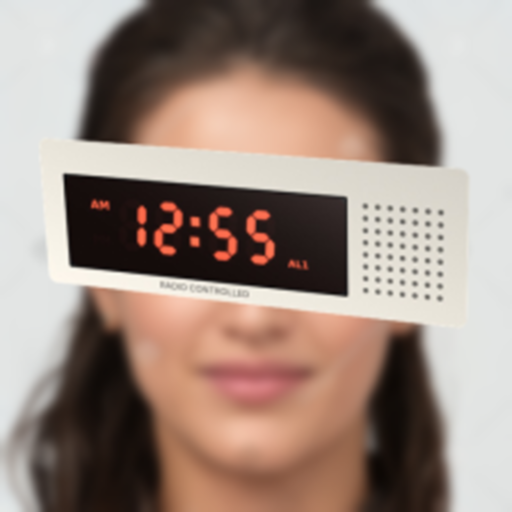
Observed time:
h=12 m=55
